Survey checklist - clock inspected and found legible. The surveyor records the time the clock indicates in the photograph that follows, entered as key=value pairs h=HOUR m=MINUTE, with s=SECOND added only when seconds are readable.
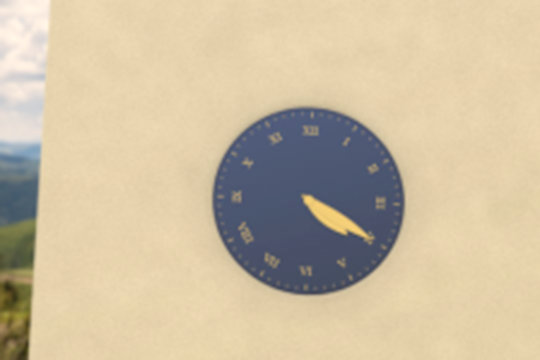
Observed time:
h=4 m=20
